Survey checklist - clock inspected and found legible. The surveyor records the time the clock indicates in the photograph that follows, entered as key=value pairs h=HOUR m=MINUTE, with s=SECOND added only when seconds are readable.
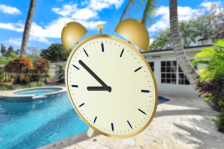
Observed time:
h=8 m=52
